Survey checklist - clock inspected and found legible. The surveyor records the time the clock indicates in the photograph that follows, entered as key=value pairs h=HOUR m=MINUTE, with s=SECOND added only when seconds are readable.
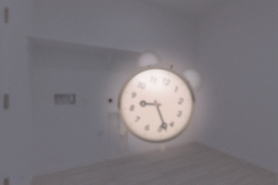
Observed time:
h=8 m=23
